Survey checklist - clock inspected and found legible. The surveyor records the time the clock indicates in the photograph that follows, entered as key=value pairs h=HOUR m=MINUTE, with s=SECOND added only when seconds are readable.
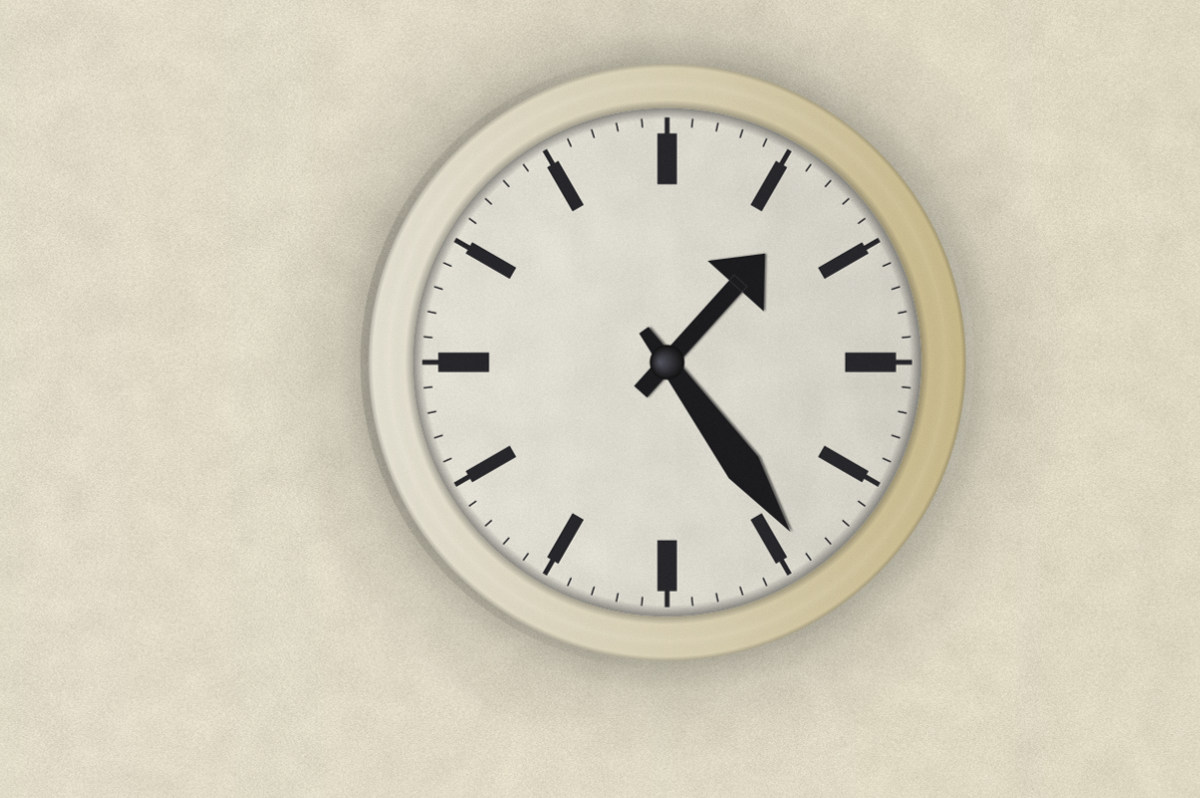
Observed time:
h=1 m=24
